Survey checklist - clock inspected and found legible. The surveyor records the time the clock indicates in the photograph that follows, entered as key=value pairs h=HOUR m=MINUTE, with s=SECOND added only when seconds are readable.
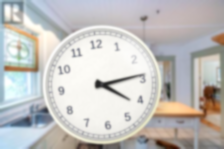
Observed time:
h=4 m=14
